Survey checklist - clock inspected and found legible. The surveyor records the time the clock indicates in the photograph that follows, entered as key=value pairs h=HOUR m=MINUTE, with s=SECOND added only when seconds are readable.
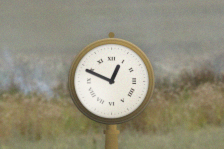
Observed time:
h=12 m=49
